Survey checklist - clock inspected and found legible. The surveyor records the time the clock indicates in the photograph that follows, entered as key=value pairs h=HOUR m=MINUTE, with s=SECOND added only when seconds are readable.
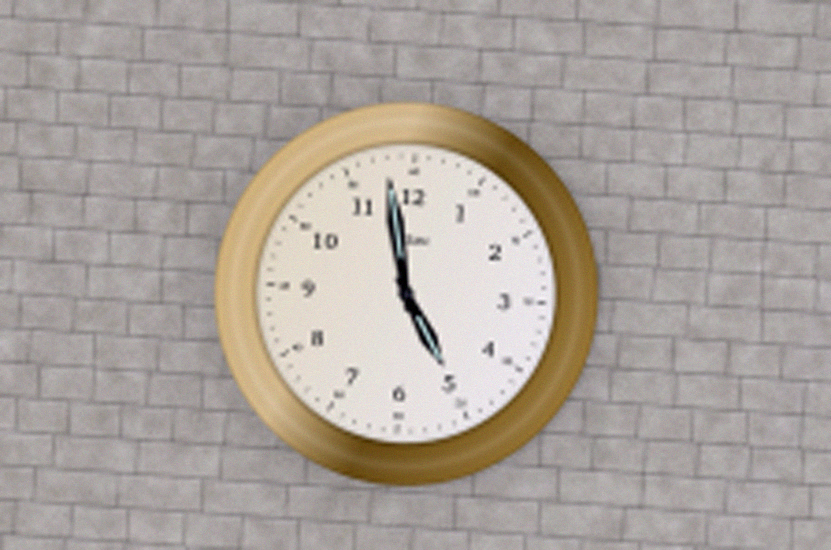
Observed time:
h=4 m=58
